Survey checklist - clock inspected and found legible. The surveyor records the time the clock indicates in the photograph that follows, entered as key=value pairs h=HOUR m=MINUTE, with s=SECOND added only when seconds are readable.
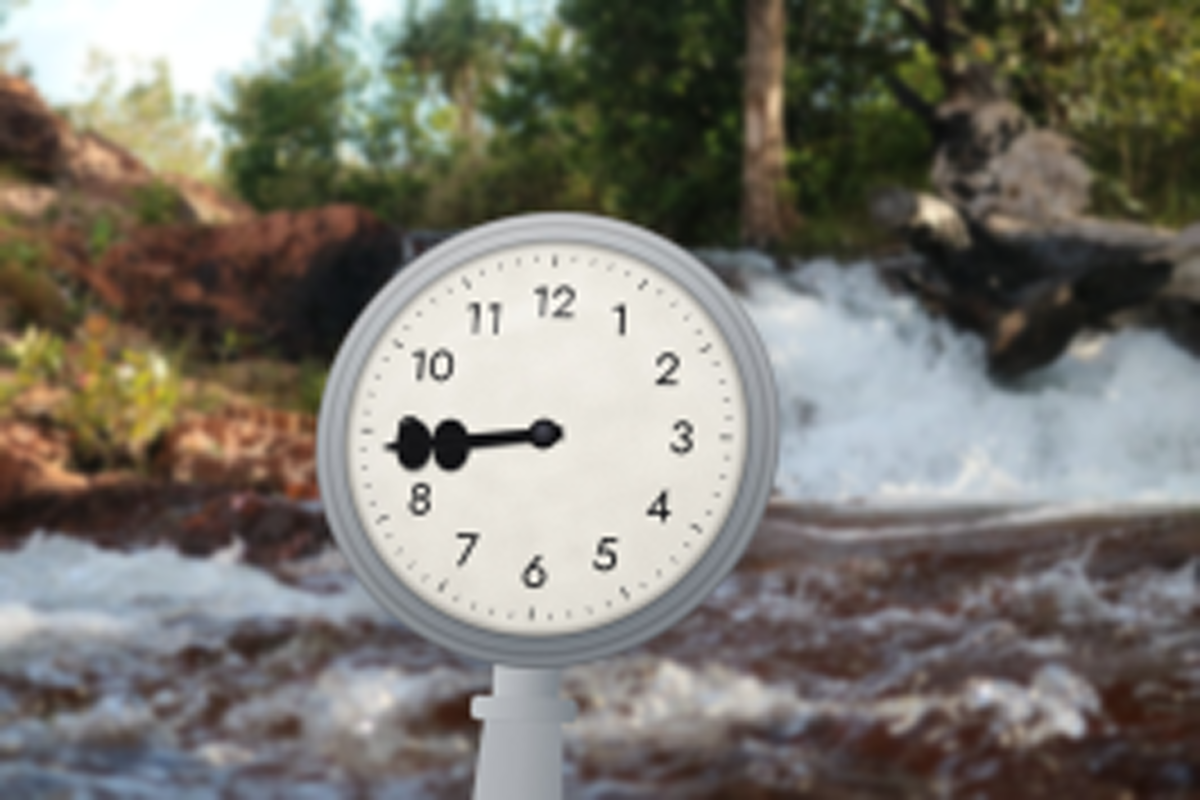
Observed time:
h=8 m=44
